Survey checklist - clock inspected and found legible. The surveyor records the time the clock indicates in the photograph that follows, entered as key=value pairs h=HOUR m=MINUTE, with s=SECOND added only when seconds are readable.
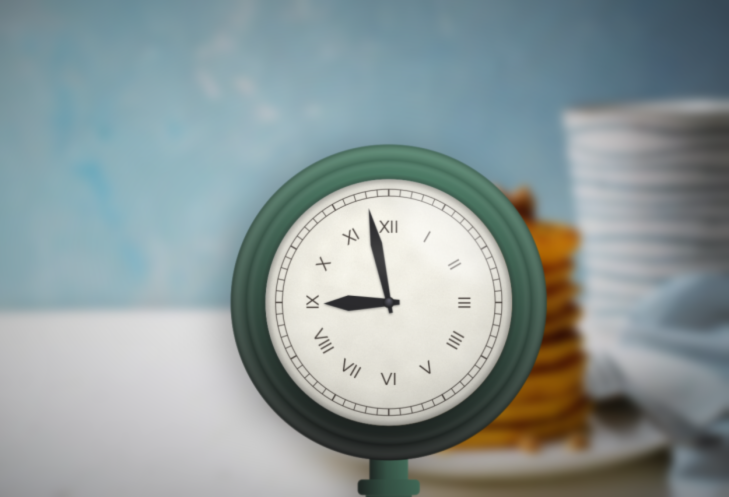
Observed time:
h=8 m=58
